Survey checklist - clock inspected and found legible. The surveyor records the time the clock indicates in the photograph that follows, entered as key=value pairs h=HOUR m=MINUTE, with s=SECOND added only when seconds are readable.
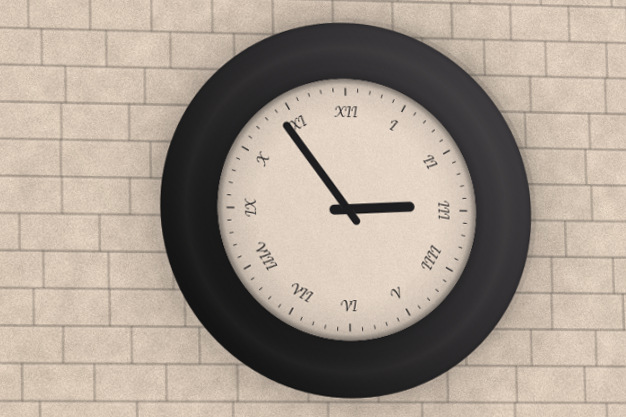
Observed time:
h=2 m=54
